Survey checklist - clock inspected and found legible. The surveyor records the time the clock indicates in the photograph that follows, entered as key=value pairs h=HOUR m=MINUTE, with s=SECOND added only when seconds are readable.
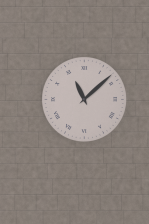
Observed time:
h=11 m=8
